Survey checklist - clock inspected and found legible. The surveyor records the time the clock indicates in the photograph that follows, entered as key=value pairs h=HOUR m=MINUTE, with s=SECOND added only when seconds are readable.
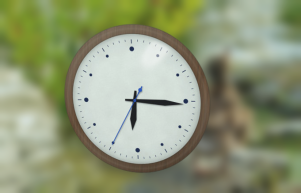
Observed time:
h=6 m=15 s=35
